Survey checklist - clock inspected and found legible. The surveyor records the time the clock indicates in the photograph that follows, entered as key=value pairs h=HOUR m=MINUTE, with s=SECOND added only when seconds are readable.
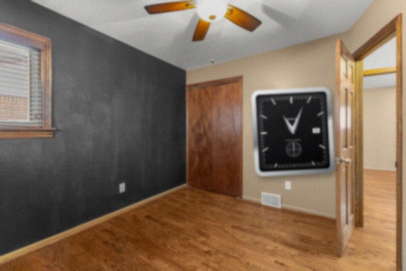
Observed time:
h=11 m=4
